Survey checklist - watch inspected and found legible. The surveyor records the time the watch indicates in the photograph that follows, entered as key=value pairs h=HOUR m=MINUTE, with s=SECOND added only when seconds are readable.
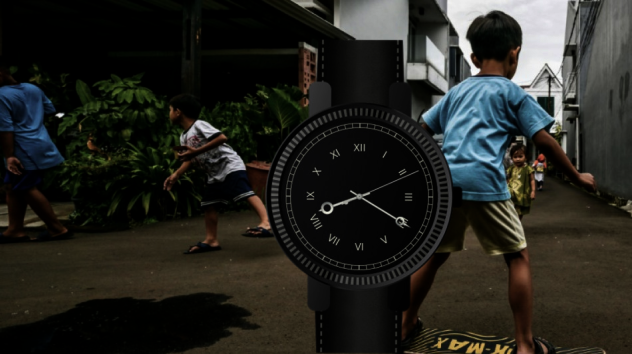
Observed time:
h=8 m=20 s=11
